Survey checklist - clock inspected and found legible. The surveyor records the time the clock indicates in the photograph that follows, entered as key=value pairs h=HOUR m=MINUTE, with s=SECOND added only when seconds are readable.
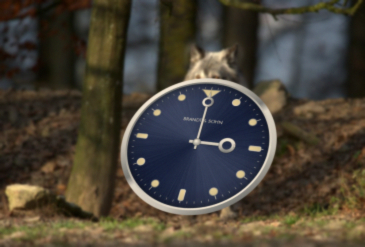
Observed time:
h=3 m=0
